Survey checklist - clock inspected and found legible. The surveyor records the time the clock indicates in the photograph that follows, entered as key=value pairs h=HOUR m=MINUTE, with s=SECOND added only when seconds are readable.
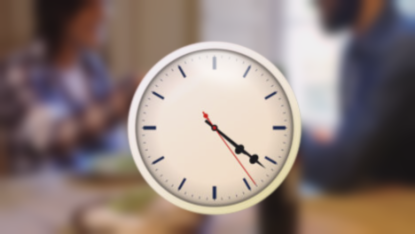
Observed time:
h=4 m=21 s=24
